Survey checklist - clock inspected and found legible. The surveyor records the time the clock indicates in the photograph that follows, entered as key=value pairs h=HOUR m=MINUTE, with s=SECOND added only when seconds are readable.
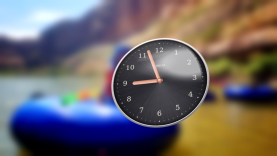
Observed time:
h=8 m=57
